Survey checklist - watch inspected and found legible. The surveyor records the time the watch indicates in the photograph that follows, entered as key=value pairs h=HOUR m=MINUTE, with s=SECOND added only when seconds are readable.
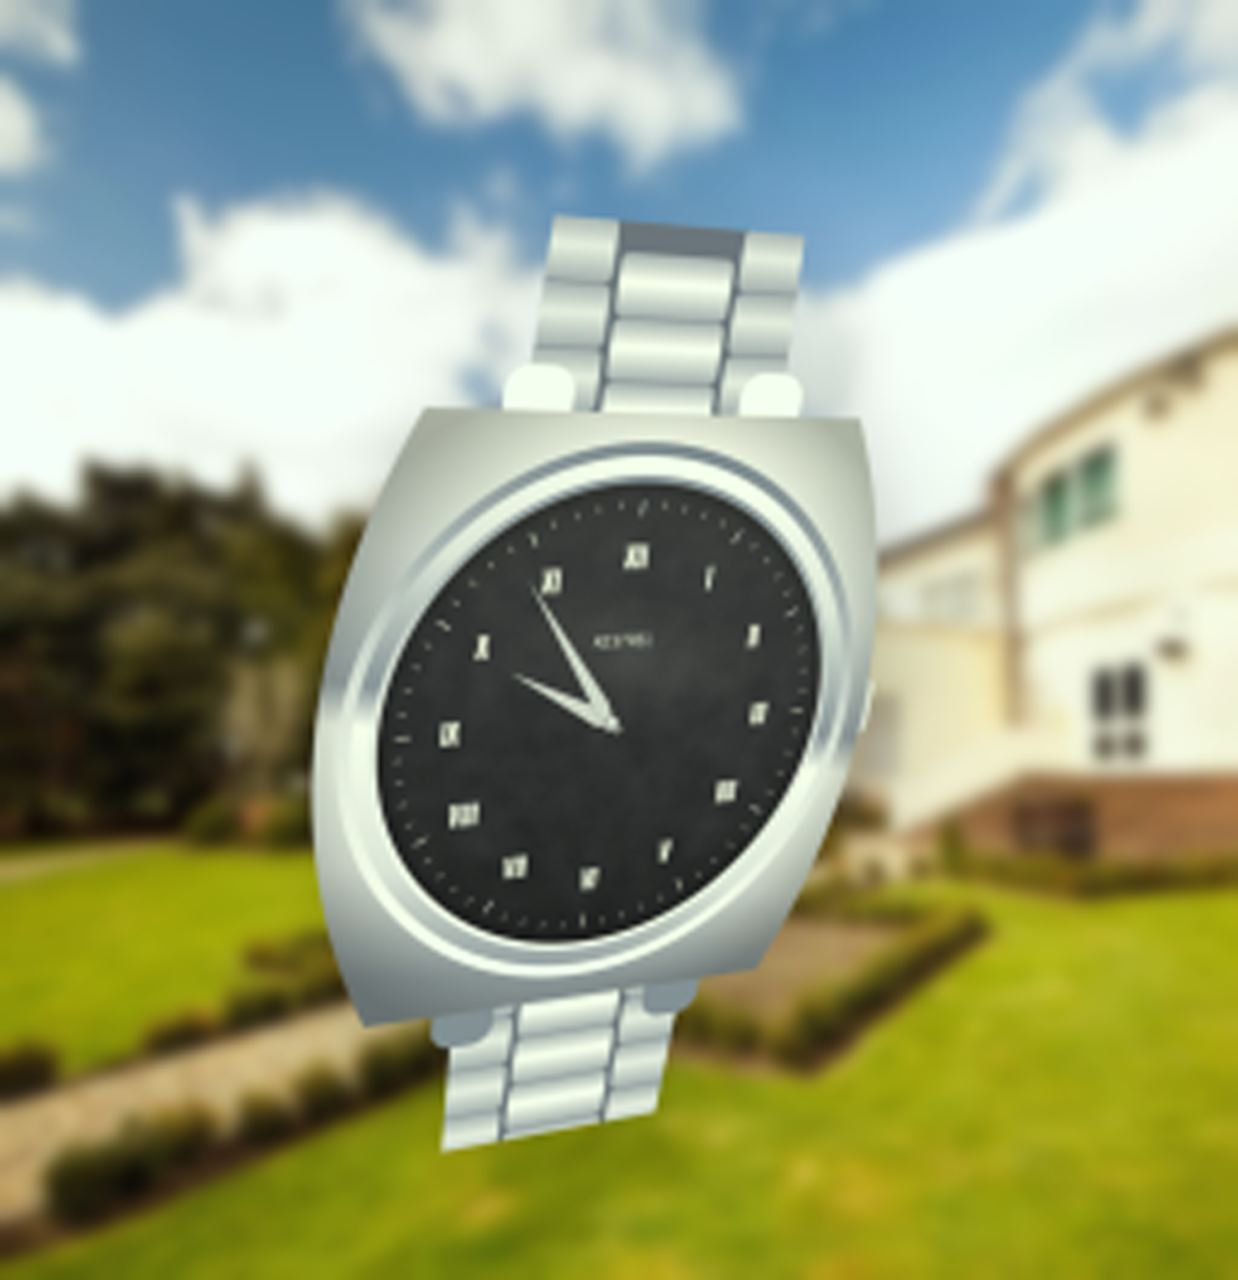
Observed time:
h=9 m=54
